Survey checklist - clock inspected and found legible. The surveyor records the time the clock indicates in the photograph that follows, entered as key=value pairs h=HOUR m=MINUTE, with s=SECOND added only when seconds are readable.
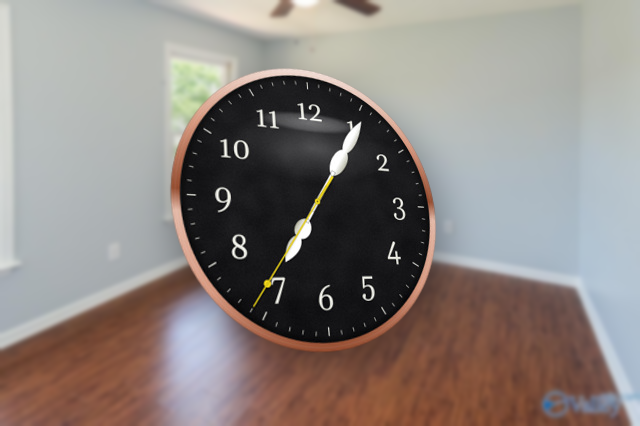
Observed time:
h=7 m=5 s=36
